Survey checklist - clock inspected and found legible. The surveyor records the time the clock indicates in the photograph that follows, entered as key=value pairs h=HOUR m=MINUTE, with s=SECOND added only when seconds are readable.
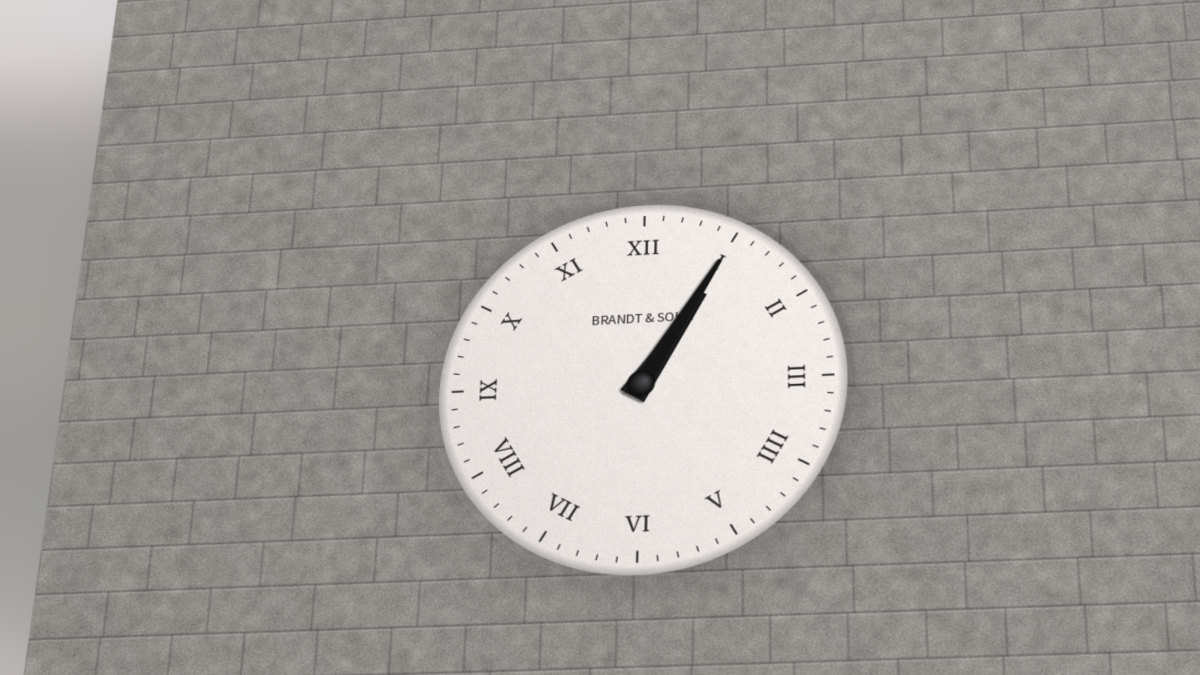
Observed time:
h=1 m=5
